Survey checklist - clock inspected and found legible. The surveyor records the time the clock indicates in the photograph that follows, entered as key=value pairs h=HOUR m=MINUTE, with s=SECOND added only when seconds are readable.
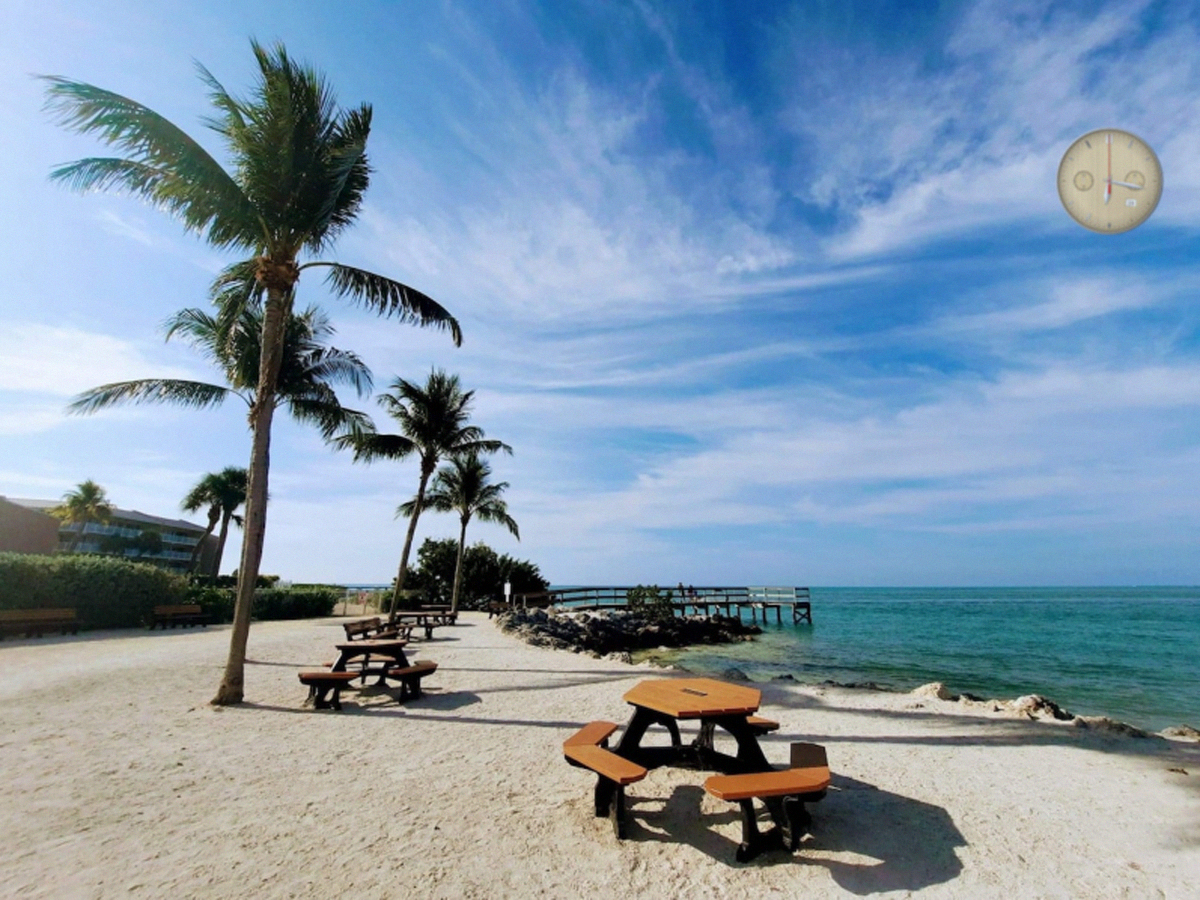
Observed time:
h=6 m=17
